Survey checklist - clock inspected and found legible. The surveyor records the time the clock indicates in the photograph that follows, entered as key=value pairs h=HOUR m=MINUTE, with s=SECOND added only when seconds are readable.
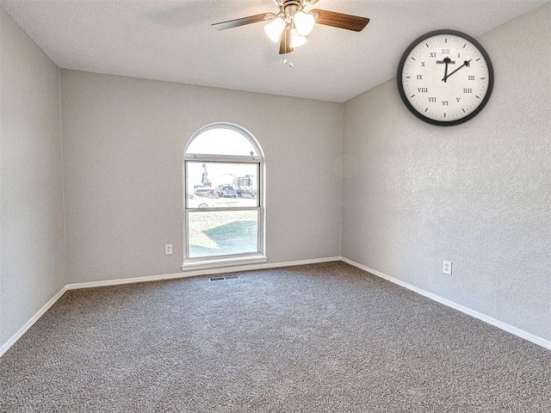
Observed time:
h=12 m=9
